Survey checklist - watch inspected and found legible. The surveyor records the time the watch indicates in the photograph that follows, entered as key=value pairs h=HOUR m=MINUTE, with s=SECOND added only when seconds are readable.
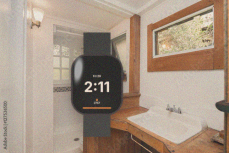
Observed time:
h=2 m=11
